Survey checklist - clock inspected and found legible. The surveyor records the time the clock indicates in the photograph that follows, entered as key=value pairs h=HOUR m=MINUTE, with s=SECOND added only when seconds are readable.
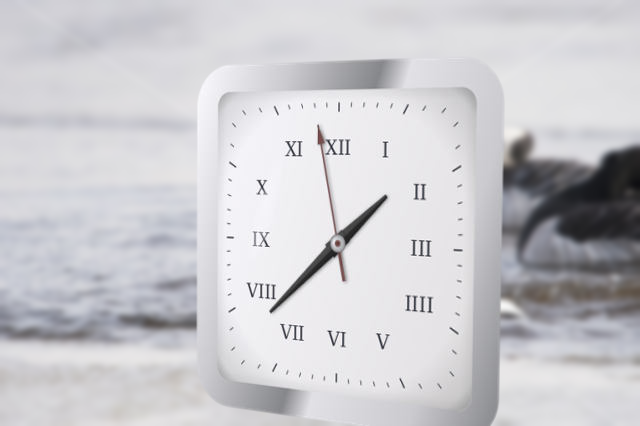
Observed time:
h=1 m=37 s=58
